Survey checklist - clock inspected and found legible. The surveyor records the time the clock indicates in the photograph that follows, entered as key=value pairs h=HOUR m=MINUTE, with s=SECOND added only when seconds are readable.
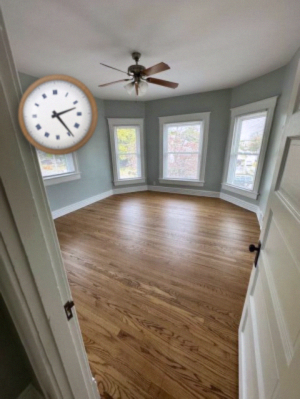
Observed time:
h=2 m=24
